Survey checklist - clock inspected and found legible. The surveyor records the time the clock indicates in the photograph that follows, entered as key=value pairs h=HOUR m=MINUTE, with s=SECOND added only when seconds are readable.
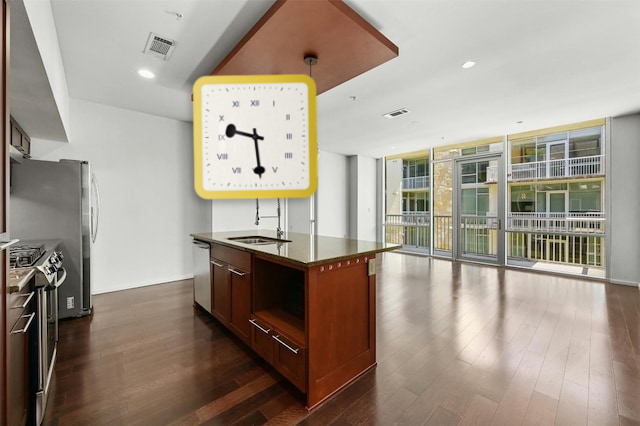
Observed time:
h=9 m=29
